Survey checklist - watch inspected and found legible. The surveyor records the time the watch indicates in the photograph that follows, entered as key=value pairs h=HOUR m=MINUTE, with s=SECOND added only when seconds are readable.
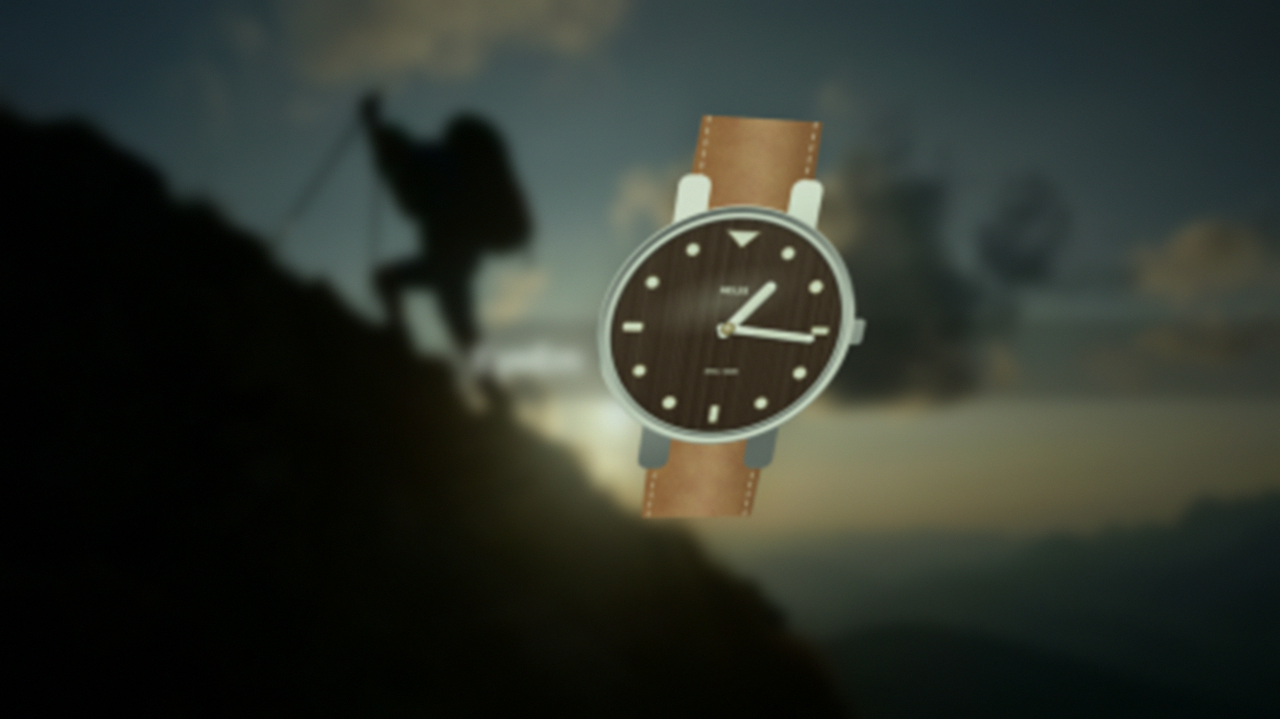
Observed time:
h=1 m=16
